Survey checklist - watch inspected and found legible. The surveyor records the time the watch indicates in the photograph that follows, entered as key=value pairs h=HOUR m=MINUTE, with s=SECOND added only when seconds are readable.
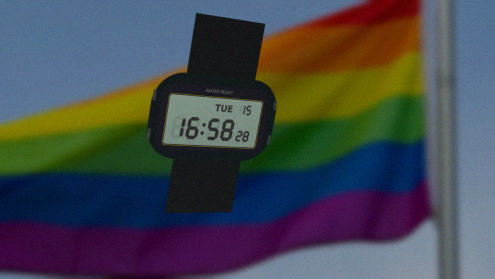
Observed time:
h=16 m=58 s=28
